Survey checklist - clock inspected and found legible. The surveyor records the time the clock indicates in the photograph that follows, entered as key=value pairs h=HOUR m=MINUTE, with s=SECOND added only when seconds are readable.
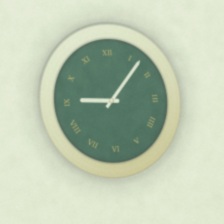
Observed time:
h=9 m=7
